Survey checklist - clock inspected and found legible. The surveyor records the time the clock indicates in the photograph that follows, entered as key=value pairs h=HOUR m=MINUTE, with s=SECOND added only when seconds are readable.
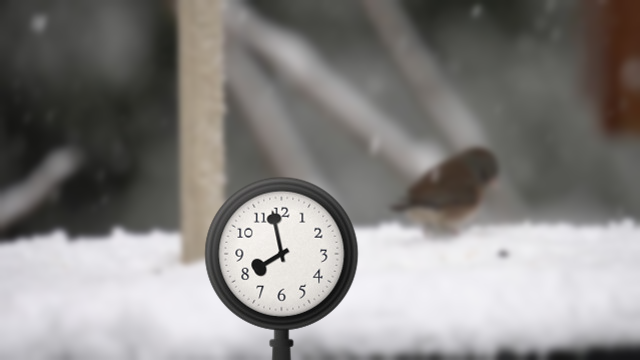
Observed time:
h=7 m=58
